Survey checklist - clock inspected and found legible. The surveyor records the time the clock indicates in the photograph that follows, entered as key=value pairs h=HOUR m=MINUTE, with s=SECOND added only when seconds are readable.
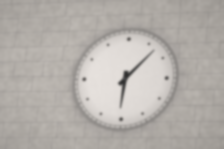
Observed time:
h=6 m=7
